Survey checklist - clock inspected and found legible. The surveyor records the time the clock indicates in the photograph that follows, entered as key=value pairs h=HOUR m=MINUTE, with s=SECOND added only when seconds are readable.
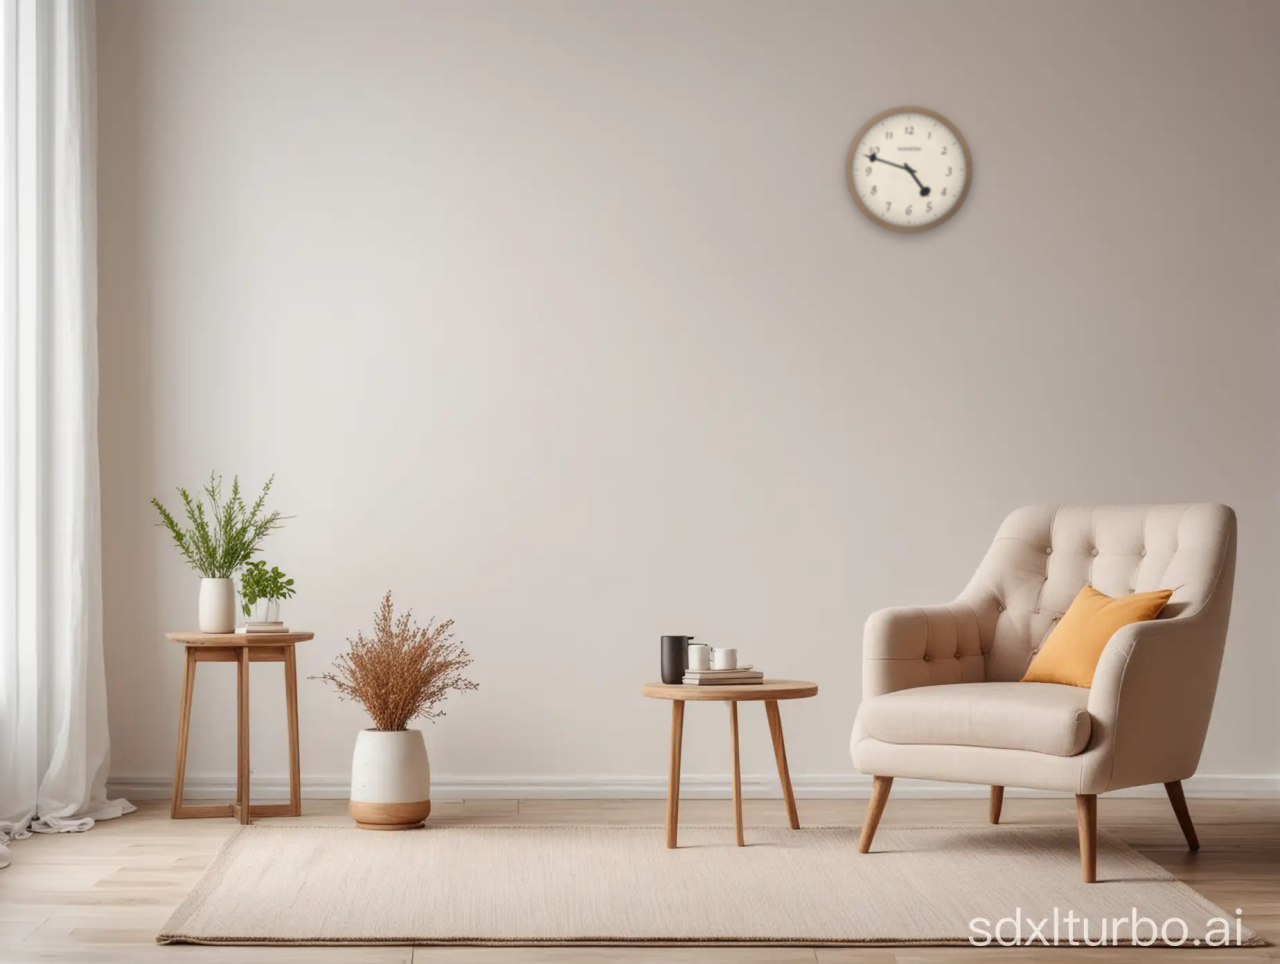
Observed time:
h=4 m=48
